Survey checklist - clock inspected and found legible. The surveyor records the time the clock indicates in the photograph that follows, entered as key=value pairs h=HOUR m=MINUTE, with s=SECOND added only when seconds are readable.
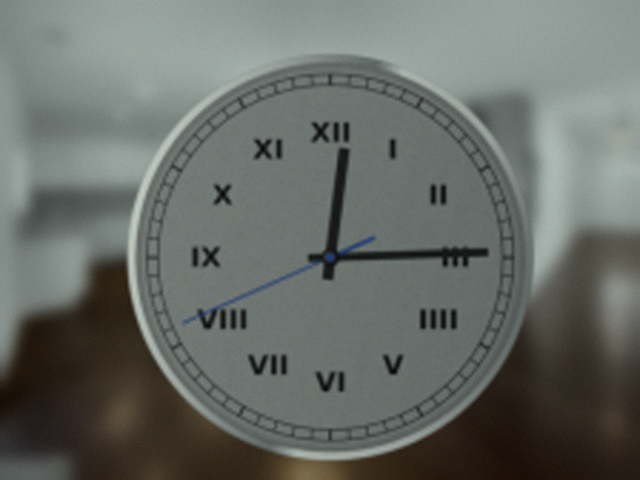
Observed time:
h=12 m=14 s=41
